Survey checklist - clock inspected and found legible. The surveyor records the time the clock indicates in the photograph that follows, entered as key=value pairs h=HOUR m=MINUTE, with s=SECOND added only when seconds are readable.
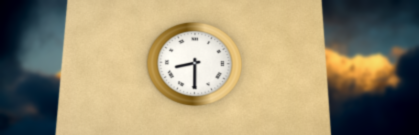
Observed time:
h=8 m=30
